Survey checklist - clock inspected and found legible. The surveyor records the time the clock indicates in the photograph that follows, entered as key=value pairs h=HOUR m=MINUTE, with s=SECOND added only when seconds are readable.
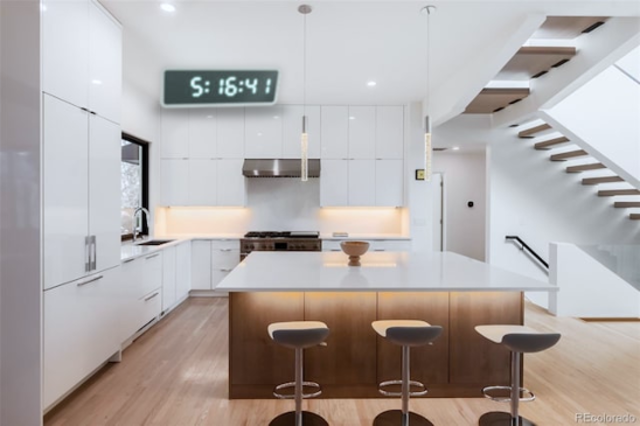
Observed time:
h=5 m=16 s=41
